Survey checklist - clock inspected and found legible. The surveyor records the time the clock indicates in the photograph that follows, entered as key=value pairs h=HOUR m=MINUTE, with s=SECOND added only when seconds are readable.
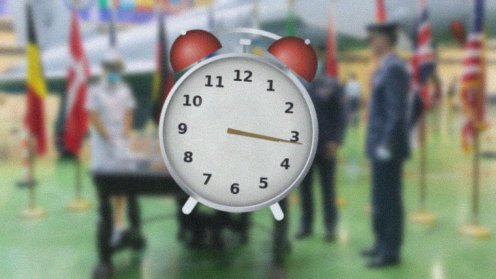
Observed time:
h=3 m=16
